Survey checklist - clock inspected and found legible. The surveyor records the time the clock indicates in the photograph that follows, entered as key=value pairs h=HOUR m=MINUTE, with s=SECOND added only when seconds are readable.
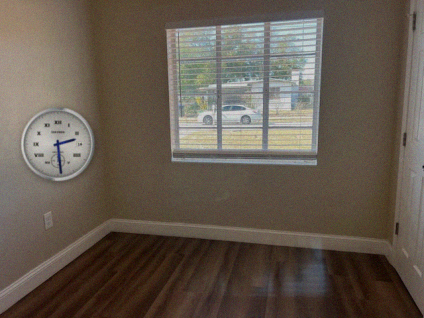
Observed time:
h=2 m=29
